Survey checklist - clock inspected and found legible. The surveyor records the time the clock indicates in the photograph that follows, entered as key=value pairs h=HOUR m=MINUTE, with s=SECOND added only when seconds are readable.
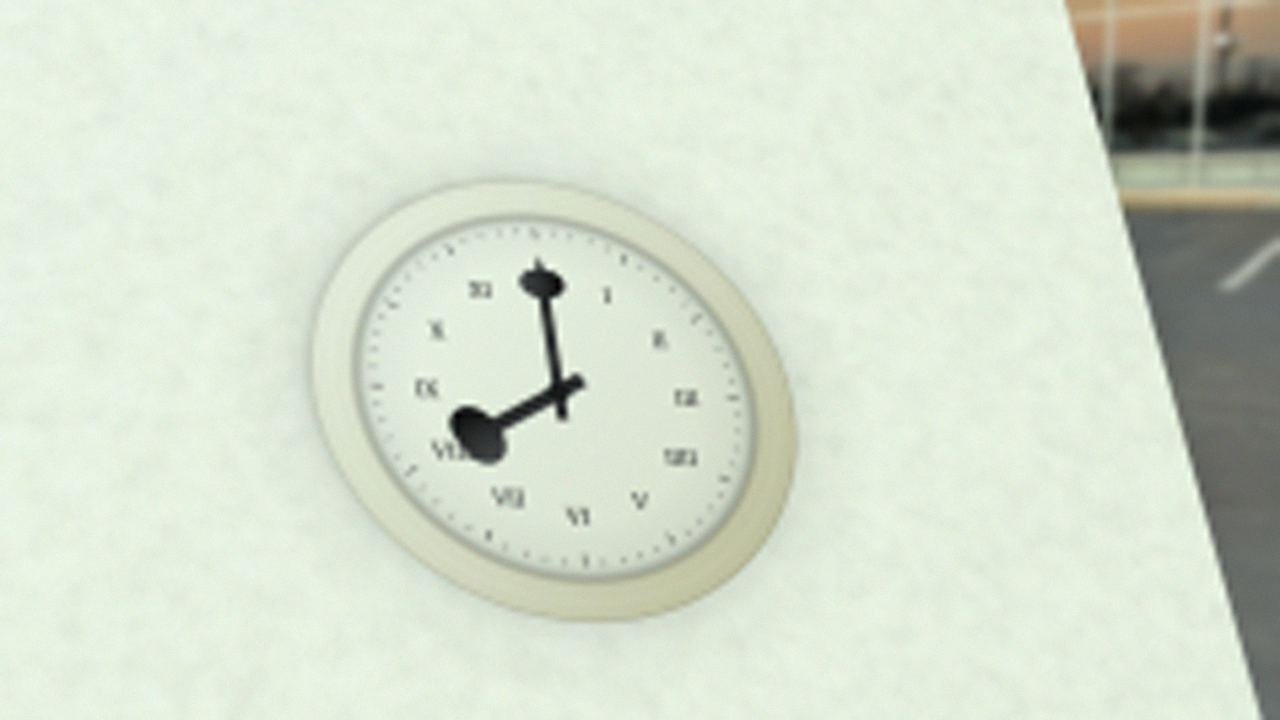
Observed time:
h=8 m=0
